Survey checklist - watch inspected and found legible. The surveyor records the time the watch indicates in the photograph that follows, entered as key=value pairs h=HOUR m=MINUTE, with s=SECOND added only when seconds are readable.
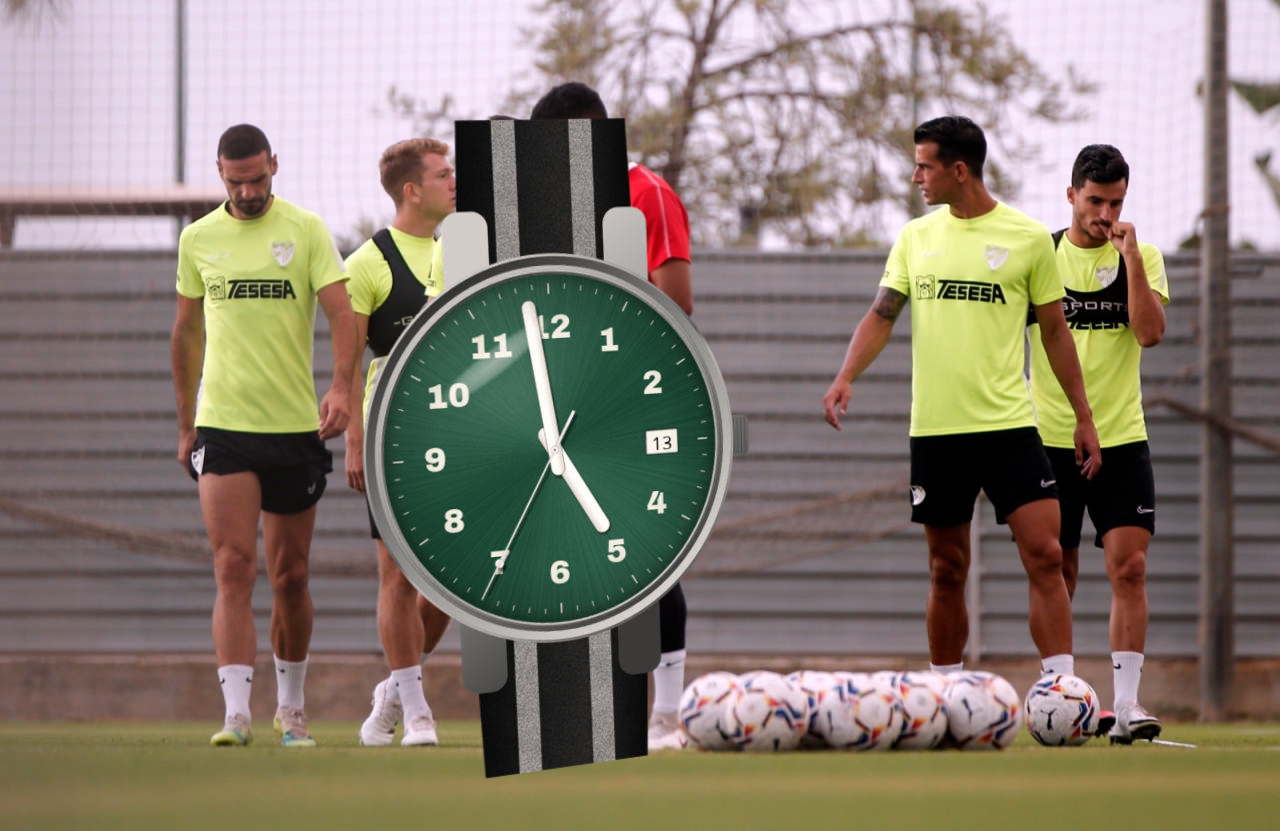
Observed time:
h=4 m=58 s=35
